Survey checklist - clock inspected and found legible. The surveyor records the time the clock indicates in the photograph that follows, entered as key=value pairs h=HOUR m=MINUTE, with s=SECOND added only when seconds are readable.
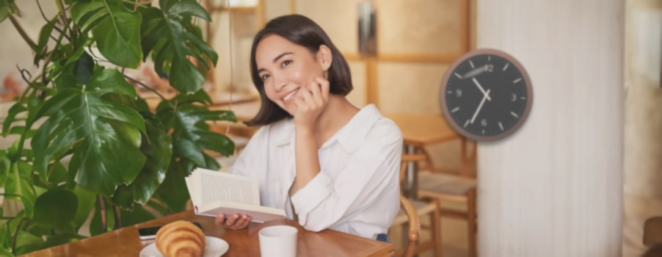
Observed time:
h=10 m=34
